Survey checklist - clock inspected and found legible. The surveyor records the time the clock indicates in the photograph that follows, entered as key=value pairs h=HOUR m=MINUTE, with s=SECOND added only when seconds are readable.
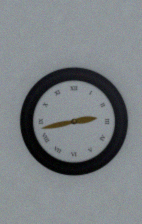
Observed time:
h=2 m=43
